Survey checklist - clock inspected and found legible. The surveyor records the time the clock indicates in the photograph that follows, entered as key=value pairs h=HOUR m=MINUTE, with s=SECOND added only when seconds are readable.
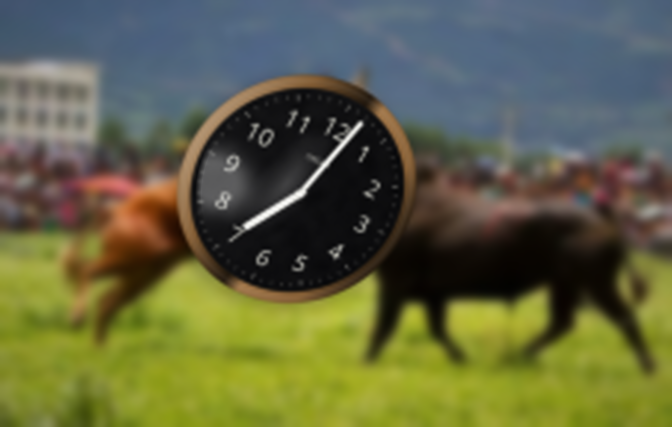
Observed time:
h=7 m=2
